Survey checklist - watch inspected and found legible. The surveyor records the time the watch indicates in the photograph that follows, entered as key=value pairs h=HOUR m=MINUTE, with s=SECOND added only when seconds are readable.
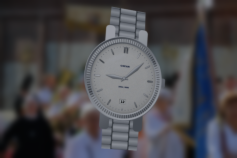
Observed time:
h=9 m=8
